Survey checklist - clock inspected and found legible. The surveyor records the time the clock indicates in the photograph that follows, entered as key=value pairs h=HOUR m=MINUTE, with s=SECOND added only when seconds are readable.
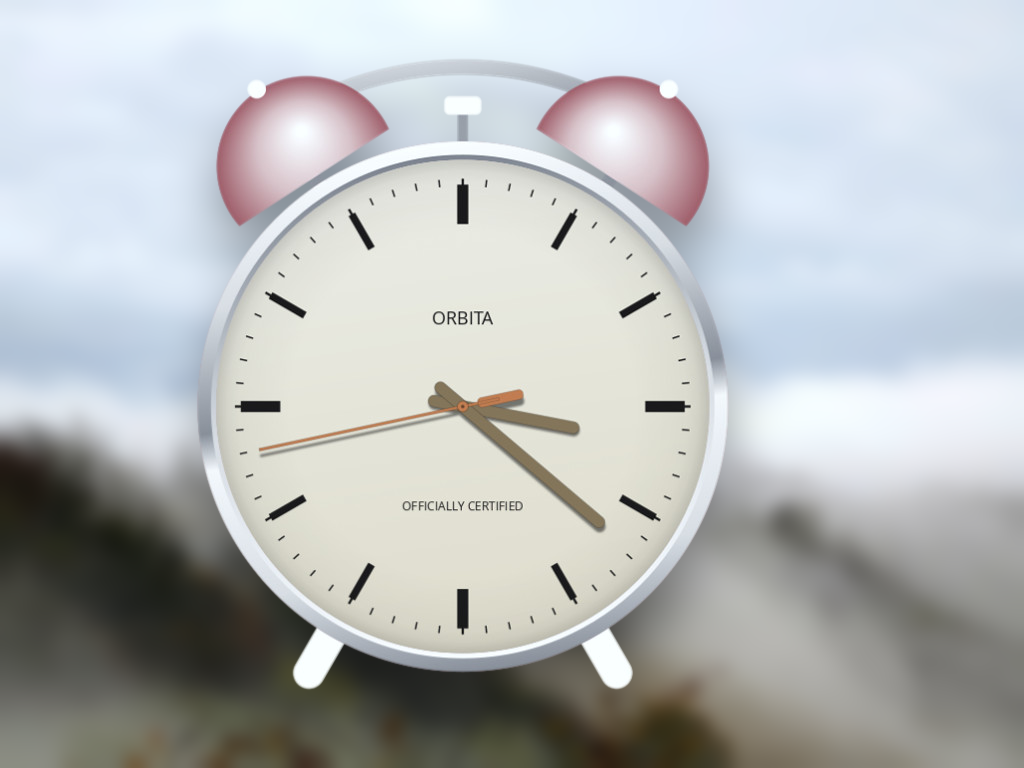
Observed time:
h=3 m=21 s=43
